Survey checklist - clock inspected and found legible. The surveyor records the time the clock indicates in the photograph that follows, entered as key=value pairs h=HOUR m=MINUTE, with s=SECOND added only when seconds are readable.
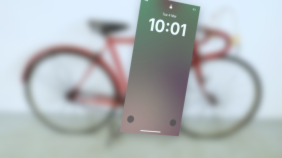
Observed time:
h=10 m=1
